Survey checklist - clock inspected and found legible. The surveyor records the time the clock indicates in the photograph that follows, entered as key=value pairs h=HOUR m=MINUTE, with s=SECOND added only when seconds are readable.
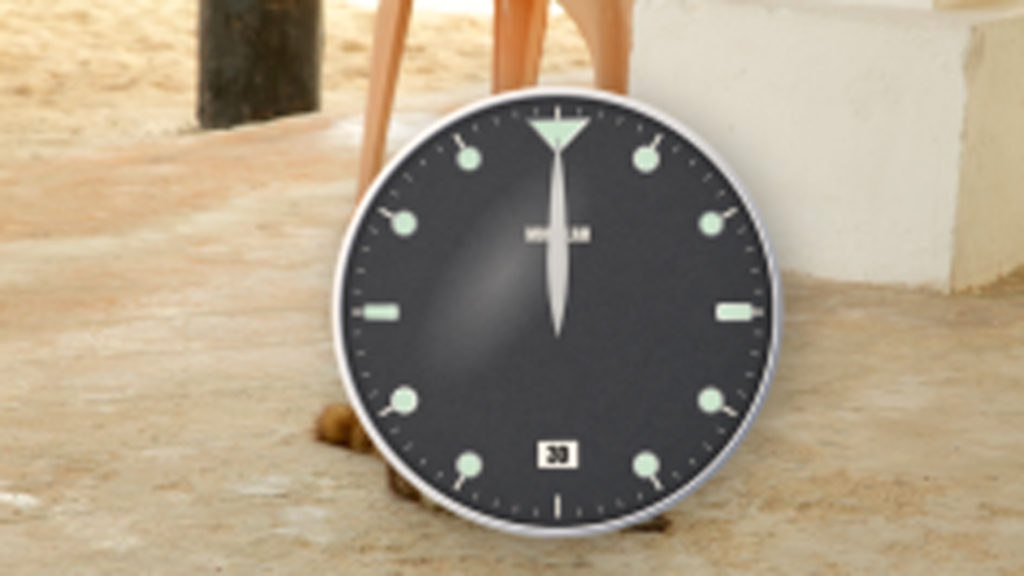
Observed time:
h=12 m=0
